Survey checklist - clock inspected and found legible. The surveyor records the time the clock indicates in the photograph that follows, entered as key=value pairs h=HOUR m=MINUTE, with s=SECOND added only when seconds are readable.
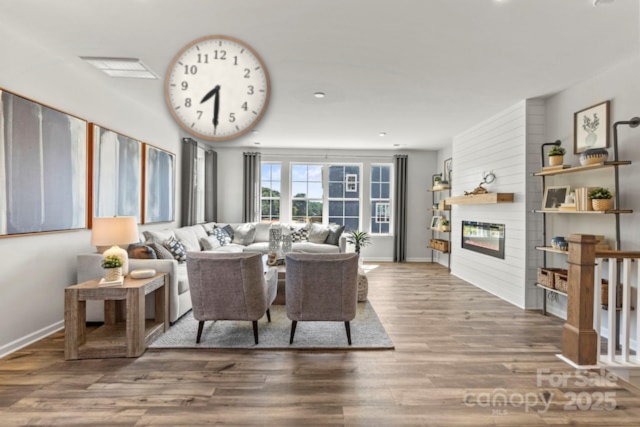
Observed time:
h=7 m=30
